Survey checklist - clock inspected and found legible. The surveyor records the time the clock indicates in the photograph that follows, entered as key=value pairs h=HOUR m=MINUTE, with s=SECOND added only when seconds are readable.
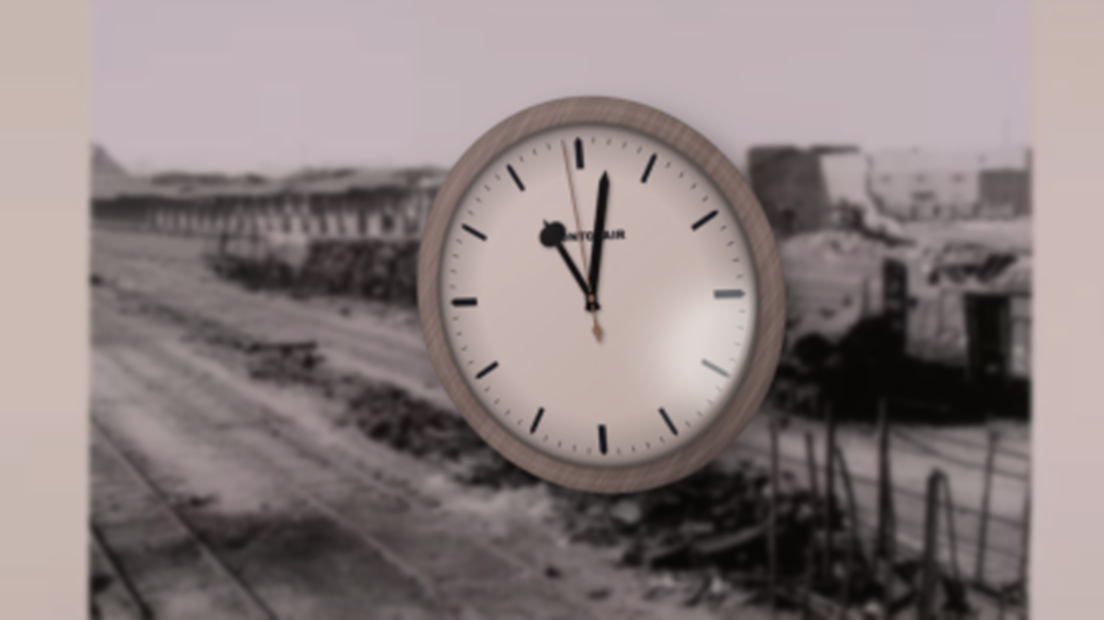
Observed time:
h=11 m=1 s=59
